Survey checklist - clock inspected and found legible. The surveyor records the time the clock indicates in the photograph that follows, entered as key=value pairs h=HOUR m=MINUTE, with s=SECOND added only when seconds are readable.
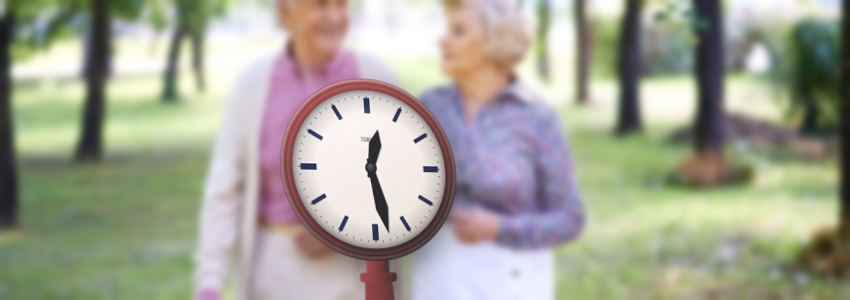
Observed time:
h=12 m=28
